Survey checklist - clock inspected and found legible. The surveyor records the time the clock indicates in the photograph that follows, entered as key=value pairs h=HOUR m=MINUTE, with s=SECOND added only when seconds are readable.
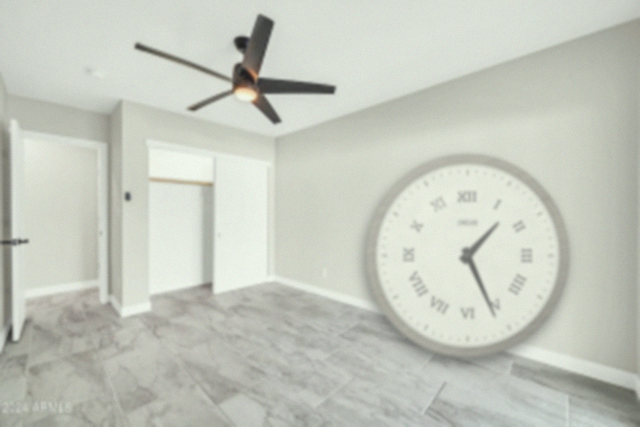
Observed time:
h=1 m=26
